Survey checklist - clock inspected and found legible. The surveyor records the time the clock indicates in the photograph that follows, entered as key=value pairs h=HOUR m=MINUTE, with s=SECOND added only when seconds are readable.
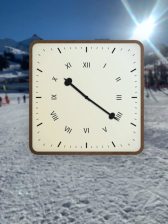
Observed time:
h=10 m=21
